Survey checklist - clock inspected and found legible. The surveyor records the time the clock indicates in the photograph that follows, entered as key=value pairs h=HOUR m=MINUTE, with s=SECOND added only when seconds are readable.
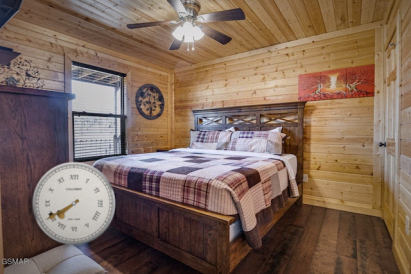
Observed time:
h=7 m=40
